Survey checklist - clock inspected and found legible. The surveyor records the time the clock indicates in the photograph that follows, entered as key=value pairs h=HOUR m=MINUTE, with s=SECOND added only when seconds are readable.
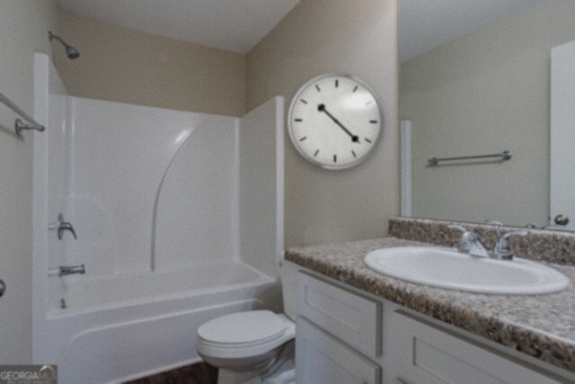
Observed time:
h=10 m=22
